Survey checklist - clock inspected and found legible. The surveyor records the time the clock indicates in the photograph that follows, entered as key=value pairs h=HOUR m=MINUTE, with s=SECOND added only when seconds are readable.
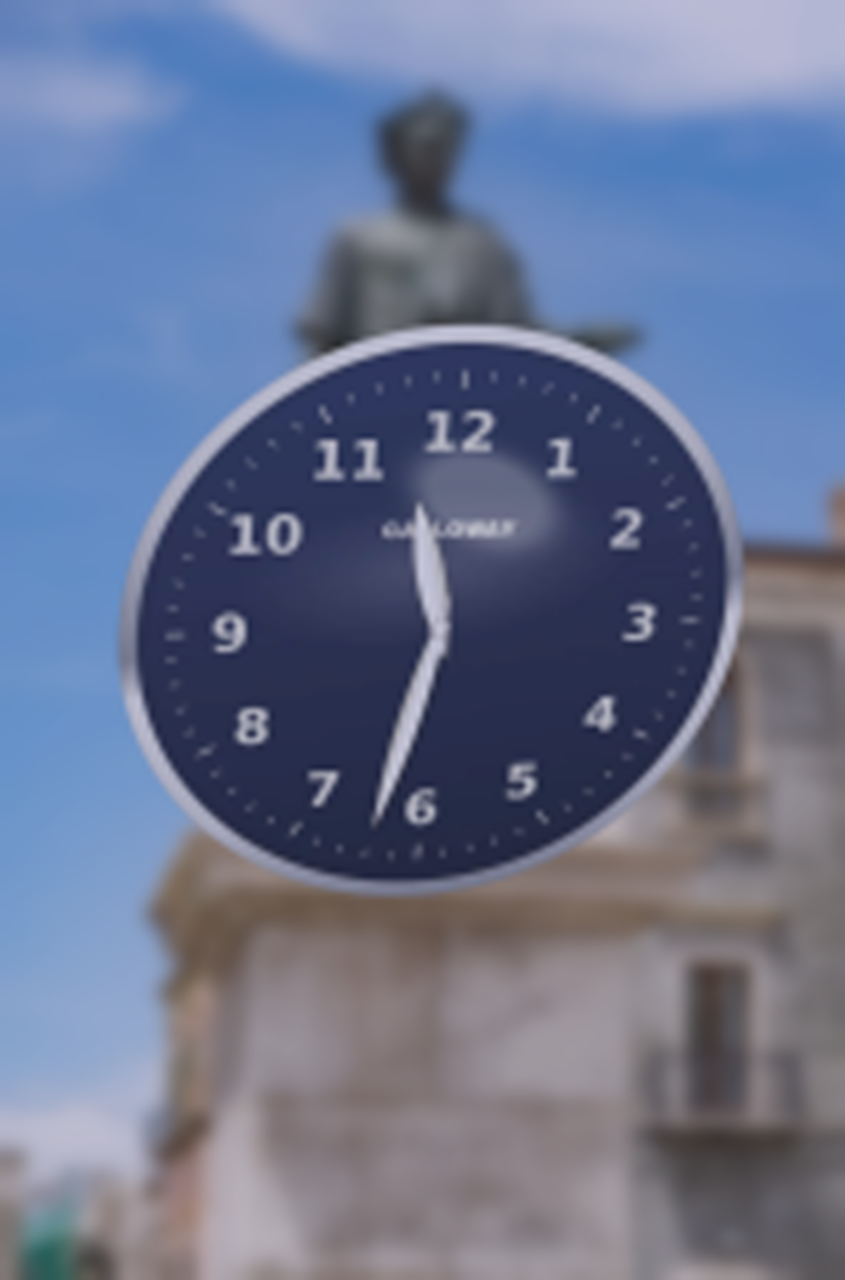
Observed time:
h=11 m=32
